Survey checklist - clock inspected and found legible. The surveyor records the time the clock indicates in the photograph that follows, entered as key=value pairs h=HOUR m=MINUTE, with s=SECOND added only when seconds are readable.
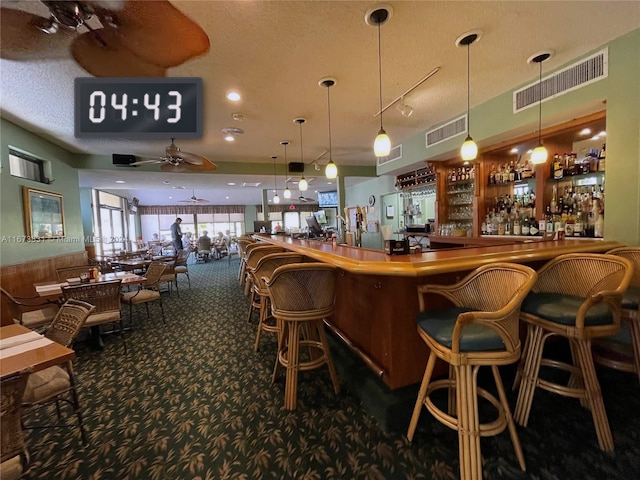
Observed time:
h=4 m=43
